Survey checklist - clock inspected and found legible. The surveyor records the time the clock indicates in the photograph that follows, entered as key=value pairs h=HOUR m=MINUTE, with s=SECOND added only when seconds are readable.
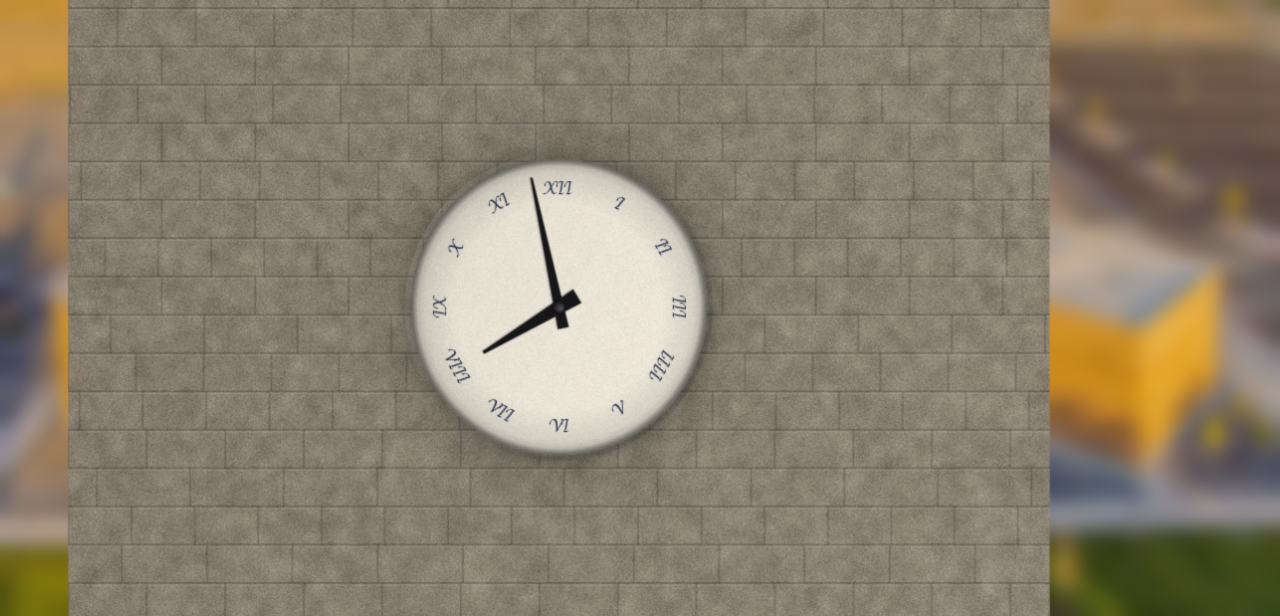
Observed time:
h=7 m=58
